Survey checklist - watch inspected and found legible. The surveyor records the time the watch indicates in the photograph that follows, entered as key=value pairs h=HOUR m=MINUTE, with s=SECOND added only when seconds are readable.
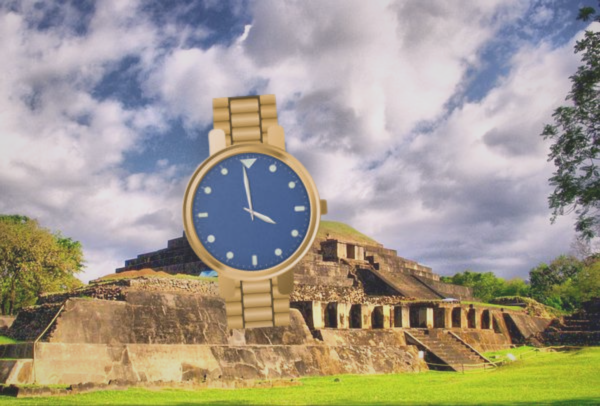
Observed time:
h=3 m=59
